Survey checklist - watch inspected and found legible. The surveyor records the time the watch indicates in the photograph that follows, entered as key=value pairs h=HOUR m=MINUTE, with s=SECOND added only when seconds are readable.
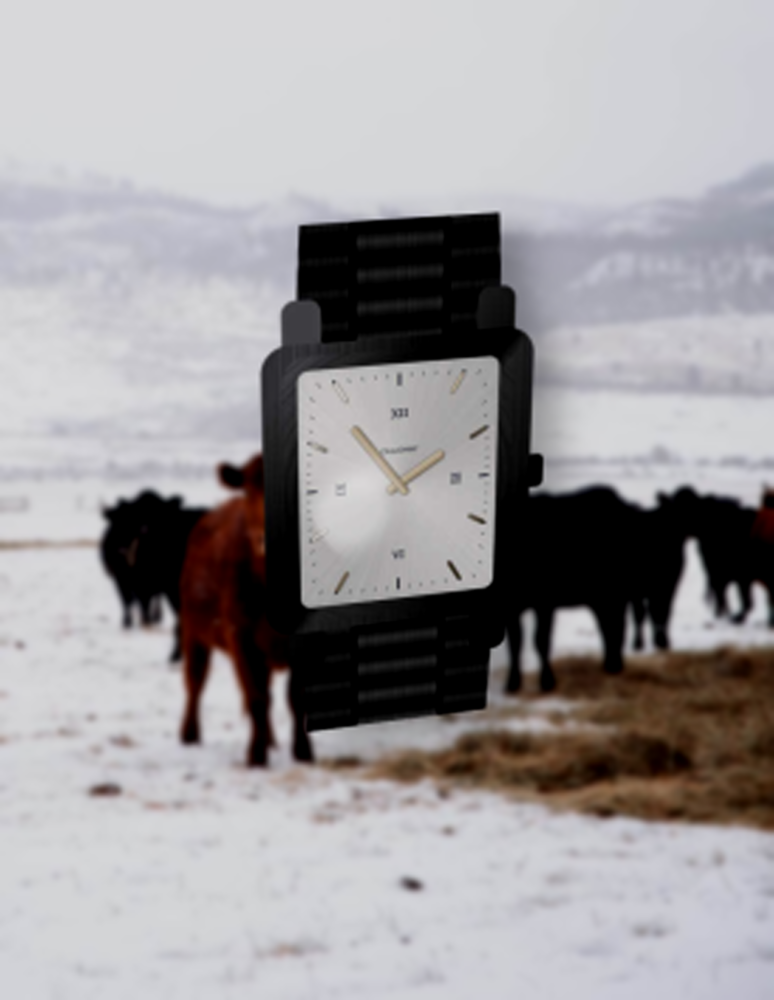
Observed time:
h=1 m=54
